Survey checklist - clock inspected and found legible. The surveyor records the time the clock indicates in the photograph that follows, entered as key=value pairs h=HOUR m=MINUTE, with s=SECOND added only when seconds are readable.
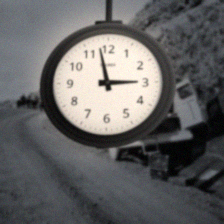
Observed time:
h=2 m=58
